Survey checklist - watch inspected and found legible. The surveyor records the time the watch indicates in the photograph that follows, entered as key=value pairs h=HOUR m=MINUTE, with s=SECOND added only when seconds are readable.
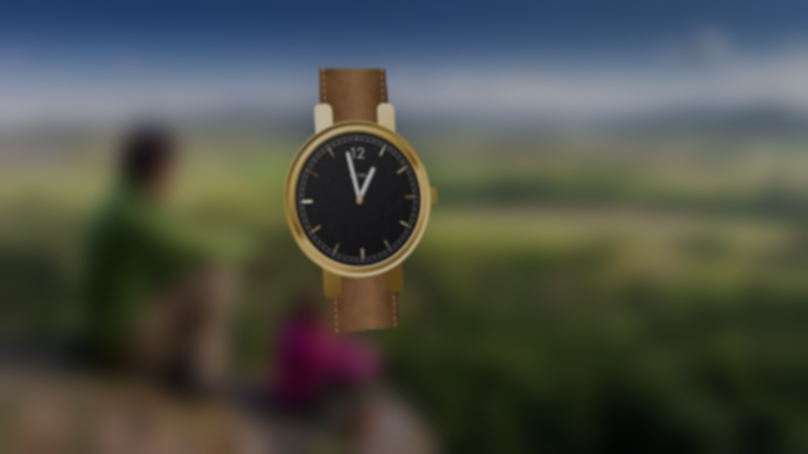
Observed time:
h=12 m=58
